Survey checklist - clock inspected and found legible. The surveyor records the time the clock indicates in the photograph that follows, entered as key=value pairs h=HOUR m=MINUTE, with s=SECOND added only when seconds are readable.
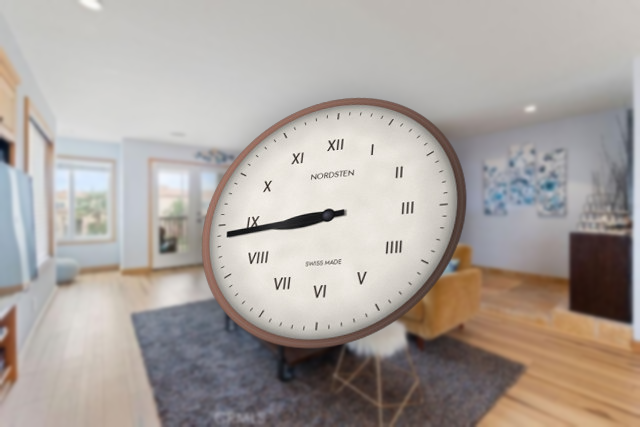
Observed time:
h=8 m=44
